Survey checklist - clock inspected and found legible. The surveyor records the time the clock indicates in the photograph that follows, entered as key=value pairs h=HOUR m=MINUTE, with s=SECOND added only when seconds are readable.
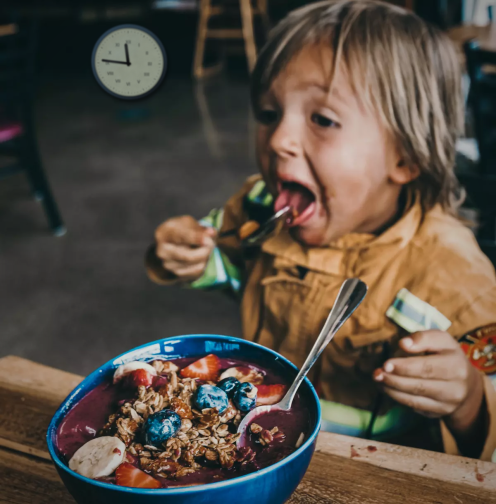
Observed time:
h=11 m=46
